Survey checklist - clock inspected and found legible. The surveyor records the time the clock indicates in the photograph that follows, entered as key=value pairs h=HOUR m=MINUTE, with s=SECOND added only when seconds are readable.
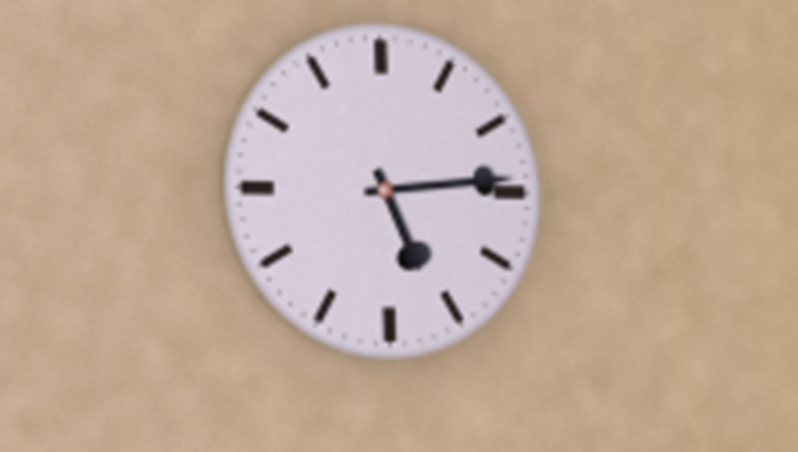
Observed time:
h=5 m=14
